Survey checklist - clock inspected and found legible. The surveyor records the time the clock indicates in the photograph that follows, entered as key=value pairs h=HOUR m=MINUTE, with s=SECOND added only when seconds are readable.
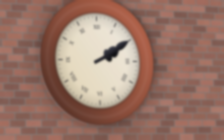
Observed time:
h=2 m=10
